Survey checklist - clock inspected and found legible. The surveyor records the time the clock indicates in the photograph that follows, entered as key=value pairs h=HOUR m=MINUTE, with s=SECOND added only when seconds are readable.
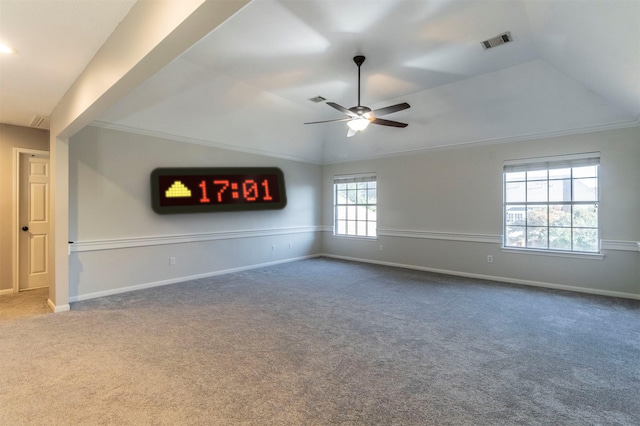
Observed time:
h=17 m=1
